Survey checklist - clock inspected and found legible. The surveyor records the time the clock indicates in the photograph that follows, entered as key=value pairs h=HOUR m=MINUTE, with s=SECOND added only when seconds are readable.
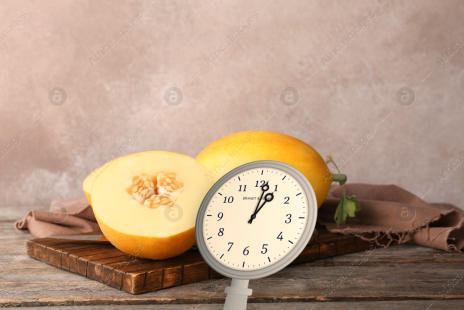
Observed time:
h=1 m=2
